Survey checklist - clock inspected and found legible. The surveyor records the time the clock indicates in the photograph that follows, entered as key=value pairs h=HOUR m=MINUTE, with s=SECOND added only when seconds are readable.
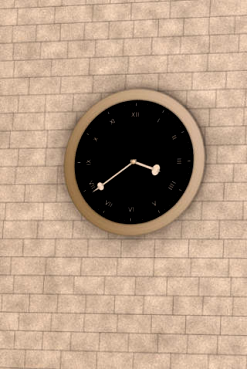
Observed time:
h=3 m=39
